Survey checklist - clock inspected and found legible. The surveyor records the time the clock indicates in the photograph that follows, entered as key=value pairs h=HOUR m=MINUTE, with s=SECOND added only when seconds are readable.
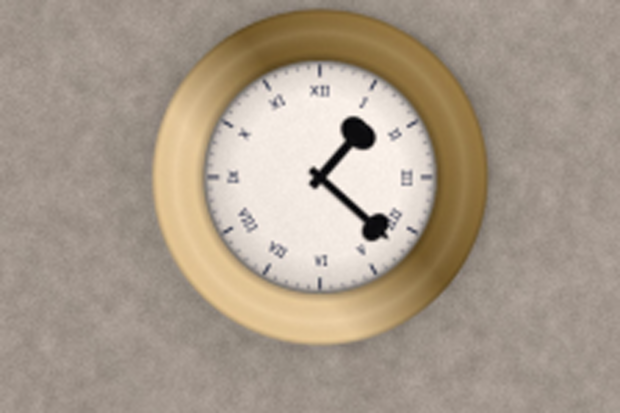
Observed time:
h=1 m=22
